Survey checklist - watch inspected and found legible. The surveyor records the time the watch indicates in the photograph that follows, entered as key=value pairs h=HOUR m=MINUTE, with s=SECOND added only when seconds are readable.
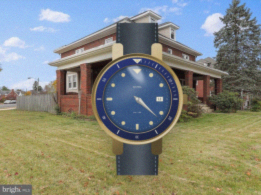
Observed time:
h=4 m=22
